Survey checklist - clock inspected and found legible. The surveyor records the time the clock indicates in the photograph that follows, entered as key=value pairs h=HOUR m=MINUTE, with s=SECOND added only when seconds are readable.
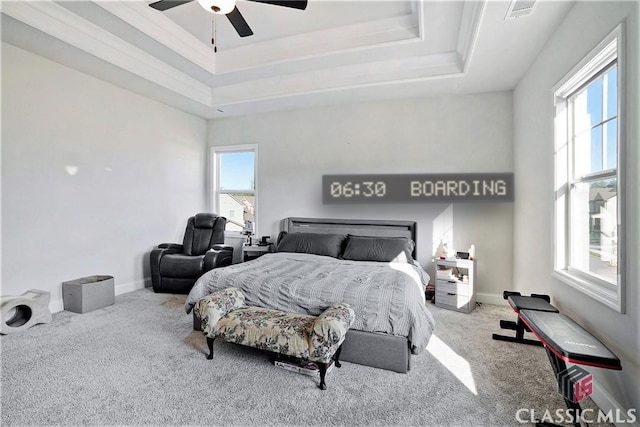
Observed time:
h=6 m=30
